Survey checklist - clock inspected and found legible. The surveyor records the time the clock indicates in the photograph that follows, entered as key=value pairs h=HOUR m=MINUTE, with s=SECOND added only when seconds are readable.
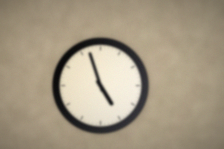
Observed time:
h=4 m=57
